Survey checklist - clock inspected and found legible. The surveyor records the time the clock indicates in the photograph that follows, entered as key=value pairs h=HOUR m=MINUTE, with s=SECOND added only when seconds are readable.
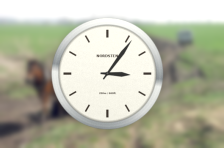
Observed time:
h=3 m=6
